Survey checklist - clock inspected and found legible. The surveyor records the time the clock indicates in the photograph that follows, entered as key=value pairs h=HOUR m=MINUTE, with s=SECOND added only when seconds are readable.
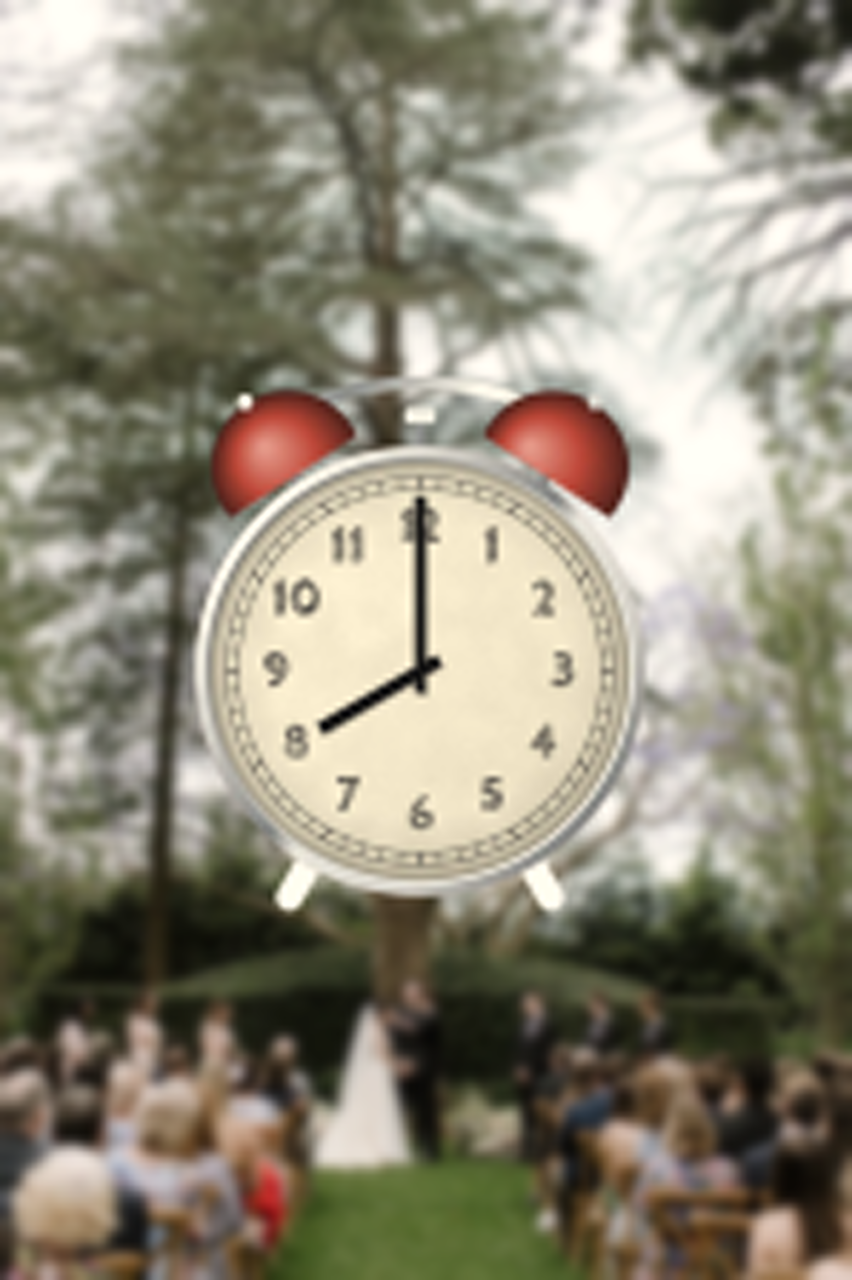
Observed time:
h=8 m=0
